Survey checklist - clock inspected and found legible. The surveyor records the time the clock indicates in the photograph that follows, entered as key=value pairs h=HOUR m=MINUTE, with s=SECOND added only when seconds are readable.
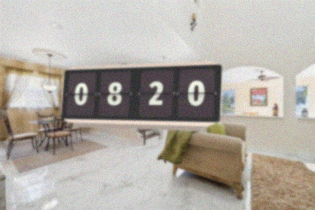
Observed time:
h=8 m=20
